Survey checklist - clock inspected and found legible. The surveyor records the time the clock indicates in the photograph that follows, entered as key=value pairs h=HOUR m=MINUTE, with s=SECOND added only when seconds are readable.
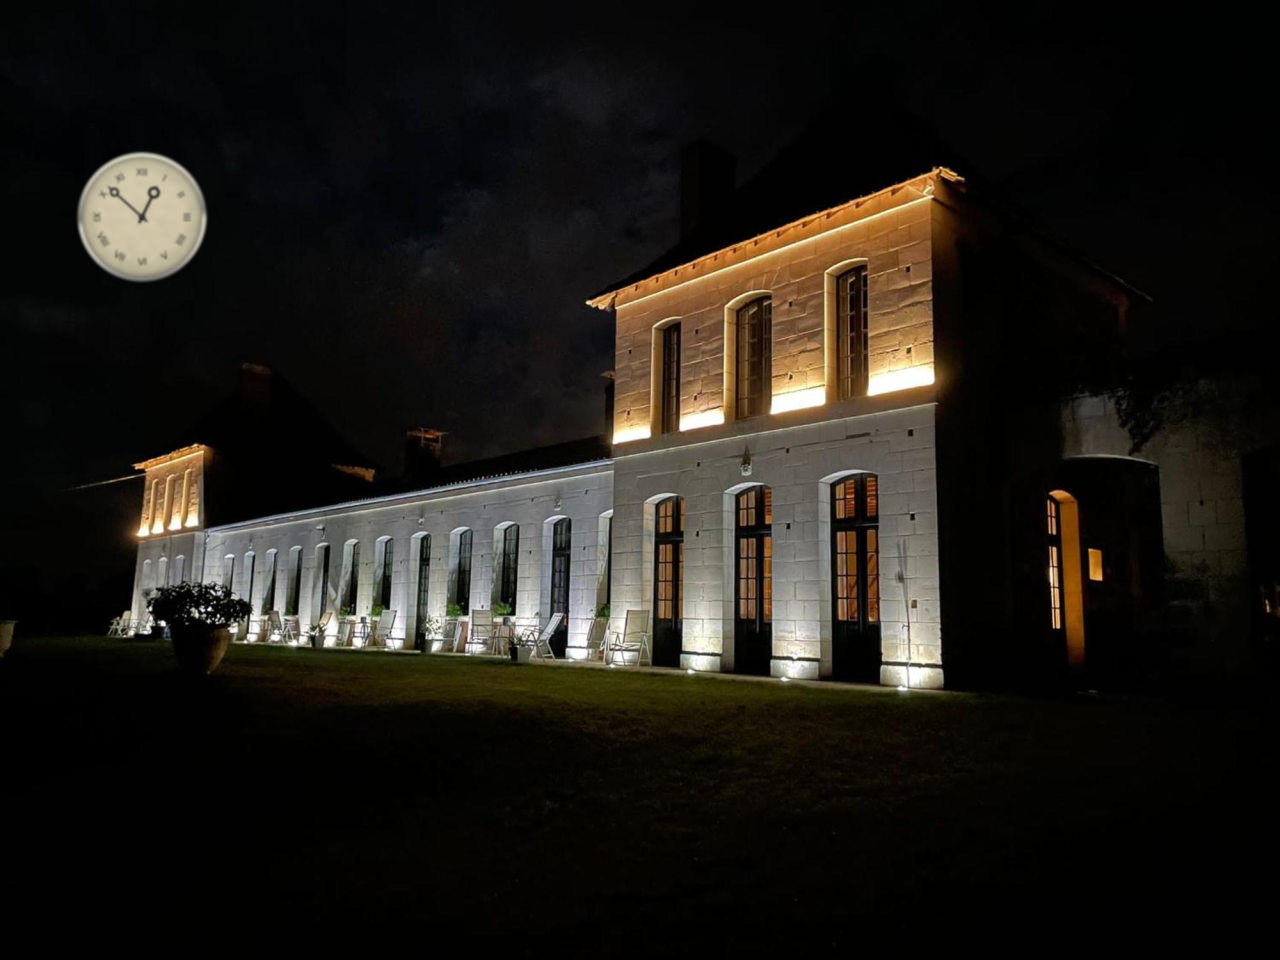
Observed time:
h=12 m=52
